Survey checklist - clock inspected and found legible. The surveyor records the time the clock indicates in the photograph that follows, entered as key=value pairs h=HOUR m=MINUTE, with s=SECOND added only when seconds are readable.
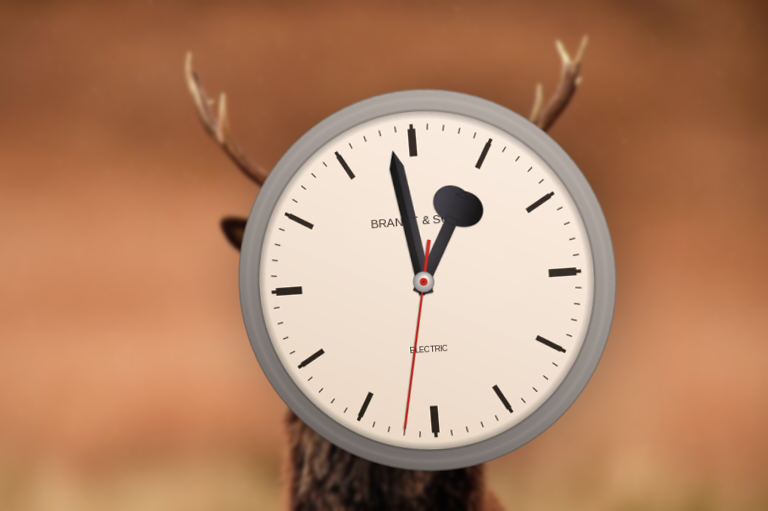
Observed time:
h=12 m=58 s=32
